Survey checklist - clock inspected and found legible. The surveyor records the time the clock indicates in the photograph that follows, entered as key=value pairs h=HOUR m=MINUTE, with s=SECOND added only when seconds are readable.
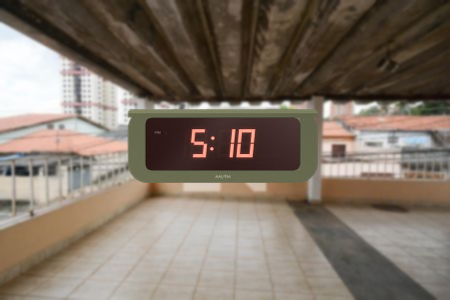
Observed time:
h=5 m=10
